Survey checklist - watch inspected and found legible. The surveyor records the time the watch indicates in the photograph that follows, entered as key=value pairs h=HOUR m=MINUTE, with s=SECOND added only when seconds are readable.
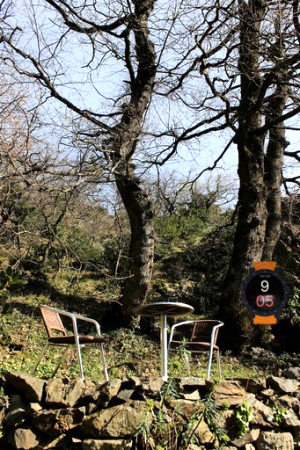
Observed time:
h=9 m=5
